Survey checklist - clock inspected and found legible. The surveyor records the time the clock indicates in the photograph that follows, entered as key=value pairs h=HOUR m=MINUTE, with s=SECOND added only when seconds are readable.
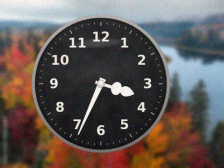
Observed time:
h=3 m=34
